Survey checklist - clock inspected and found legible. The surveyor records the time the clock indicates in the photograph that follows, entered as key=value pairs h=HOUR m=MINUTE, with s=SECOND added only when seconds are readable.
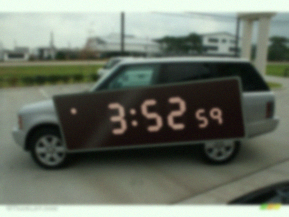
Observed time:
h=3 m=52 s=59
